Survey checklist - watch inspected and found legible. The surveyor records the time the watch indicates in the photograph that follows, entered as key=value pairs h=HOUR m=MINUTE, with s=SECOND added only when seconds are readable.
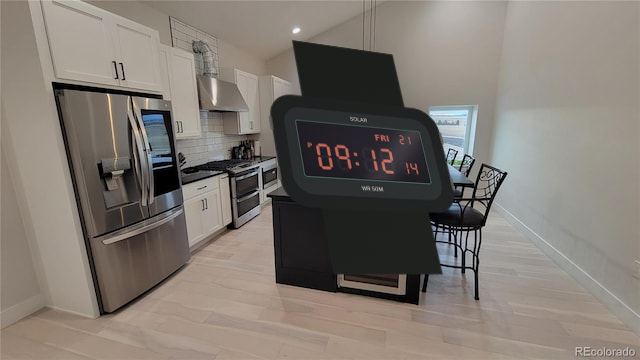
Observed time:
h=9 m=12 s=14
